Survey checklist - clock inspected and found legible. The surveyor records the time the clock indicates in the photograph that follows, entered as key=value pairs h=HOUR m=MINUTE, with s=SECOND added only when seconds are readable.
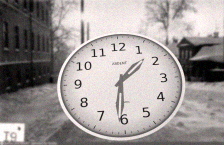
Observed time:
h=1 m=31
